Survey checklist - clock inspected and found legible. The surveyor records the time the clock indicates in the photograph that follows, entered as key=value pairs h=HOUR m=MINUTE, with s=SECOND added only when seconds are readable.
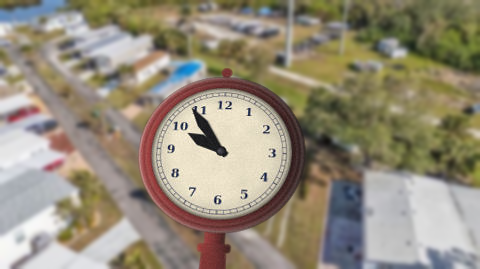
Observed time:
h=9 m=54
